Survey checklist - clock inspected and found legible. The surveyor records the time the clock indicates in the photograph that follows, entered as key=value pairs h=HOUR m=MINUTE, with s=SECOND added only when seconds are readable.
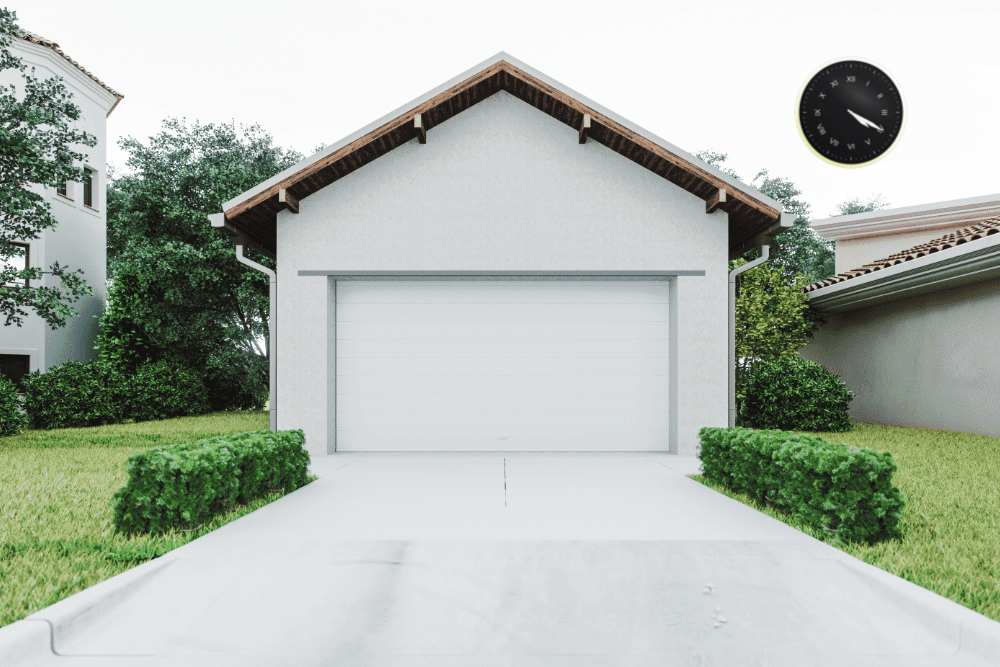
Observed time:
h=4 m=20
